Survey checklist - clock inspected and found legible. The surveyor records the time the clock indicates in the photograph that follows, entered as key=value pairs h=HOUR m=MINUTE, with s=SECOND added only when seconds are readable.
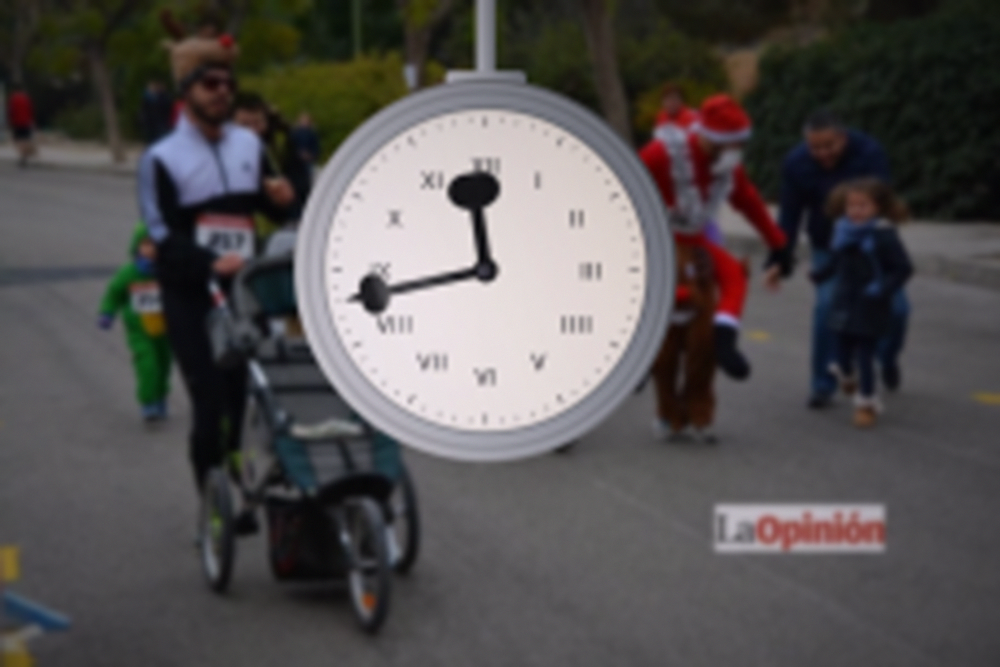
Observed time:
h=11 m=43
